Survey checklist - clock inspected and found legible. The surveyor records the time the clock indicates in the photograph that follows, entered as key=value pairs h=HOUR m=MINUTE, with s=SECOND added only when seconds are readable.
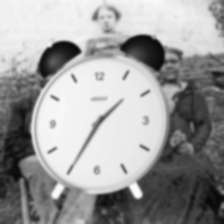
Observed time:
h=1 m=35
